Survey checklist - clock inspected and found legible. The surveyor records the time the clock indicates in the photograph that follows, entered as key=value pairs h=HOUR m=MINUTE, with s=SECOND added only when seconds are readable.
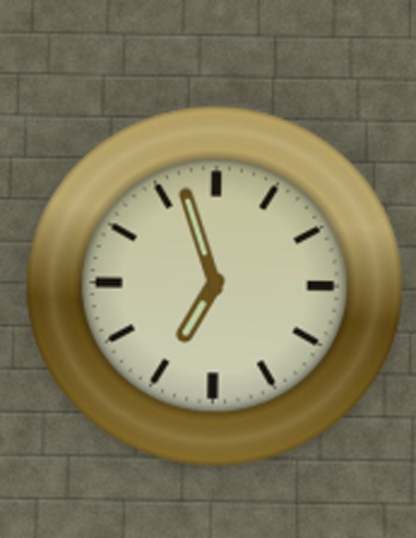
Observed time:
h=6 m=57
